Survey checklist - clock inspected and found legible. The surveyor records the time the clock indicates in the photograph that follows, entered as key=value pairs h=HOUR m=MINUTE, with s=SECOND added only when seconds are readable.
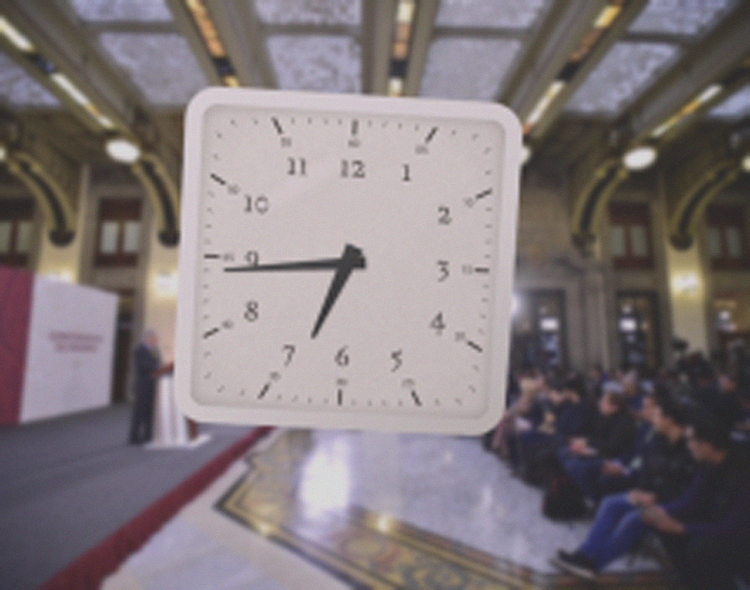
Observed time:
h=6 m=44
